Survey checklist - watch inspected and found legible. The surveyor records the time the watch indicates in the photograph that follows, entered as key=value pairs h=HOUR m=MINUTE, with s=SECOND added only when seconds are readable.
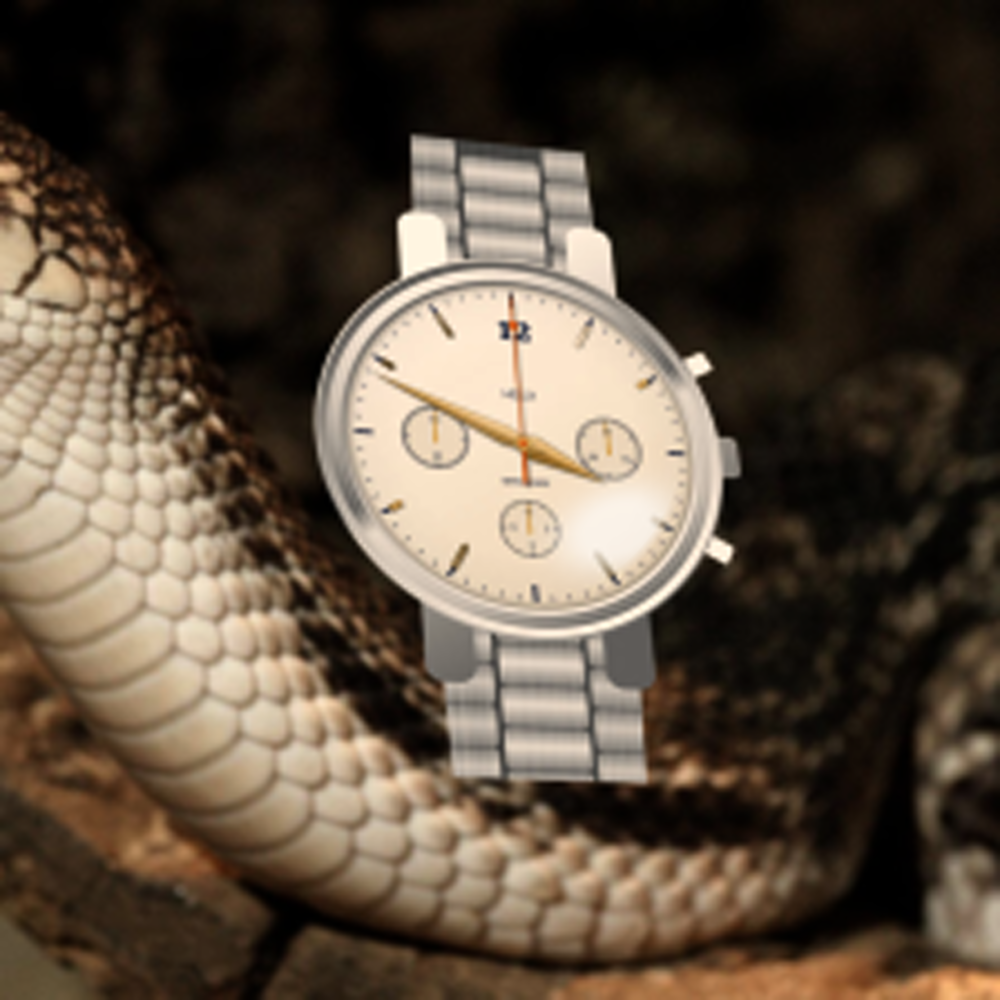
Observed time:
h=3 m=49
